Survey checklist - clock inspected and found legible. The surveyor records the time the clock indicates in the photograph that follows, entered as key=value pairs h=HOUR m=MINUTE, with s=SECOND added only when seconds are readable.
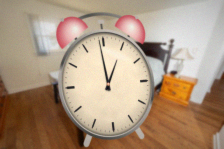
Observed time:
h=12 m=59
